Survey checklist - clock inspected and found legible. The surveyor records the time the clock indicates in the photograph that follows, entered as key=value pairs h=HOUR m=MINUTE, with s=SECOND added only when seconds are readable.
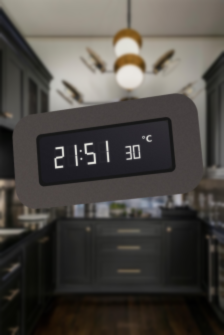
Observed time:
h=21 m=51
